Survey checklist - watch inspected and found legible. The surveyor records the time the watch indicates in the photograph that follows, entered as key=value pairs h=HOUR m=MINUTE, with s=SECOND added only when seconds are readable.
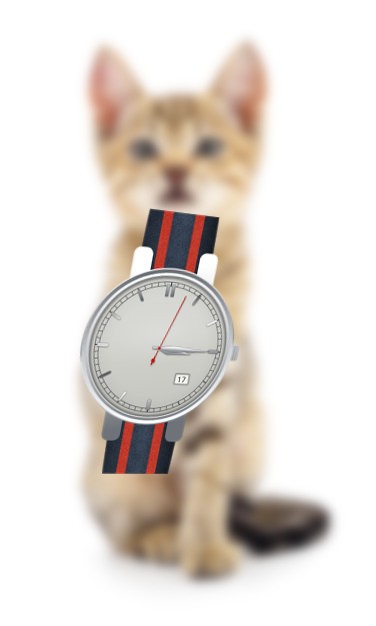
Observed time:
h=3 m=15 s=3
